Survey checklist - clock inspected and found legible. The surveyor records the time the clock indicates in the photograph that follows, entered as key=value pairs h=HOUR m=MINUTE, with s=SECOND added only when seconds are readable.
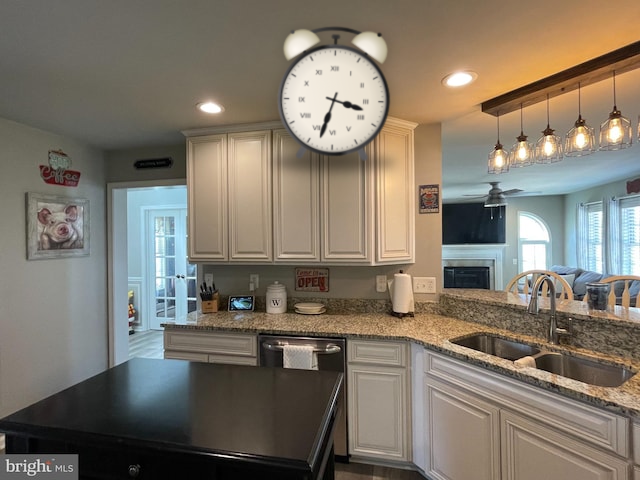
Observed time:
h=3 m=33
